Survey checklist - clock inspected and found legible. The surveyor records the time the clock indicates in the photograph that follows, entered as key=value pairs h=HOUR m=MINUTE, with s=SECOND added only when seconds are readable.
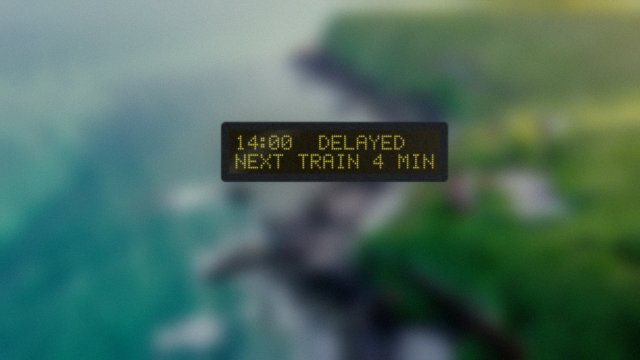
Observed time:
h=14 m=0
